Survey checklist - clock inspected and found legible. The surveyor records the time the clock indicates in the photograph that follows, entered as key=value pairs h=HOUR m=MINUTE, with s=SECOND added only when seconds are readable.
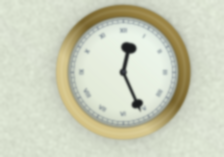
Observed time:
h=12 m=26
